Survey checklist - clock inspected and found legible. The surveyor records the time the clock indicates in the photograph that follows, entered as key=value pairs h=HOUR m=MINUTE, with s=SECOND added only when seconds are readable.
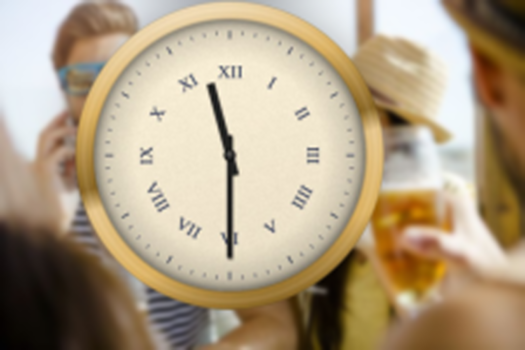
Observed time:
h=11 m=30
